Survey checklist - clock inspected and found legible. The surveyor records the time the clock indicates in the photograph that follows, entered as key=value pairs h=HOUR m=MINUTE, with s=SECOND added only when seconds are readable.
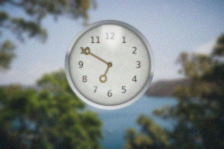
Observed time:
h=6 m=50
